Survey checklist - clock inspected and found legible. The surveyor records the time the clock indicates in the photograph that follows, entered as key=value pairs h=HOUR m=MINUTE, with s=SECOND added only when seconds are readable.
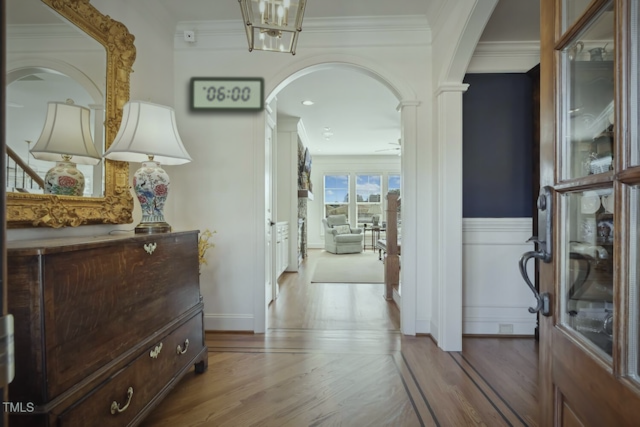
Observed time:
h=6 m=0
